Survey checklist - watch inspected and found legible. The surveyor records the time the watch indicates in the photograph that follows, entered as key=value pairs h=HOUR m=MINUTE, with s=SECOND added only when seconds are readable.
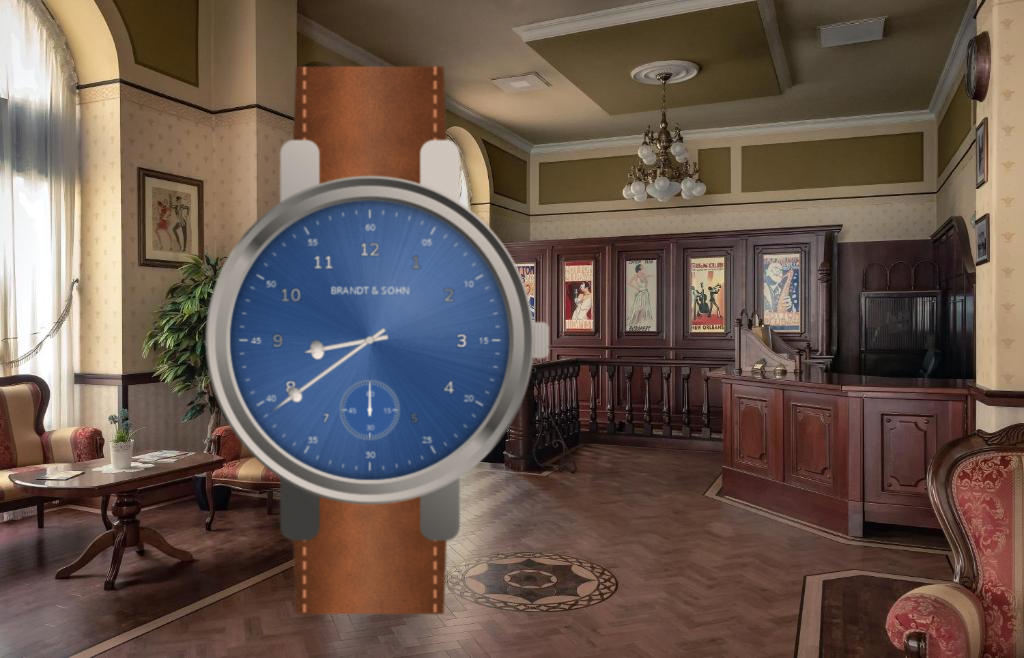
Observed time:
h=8 m=39
